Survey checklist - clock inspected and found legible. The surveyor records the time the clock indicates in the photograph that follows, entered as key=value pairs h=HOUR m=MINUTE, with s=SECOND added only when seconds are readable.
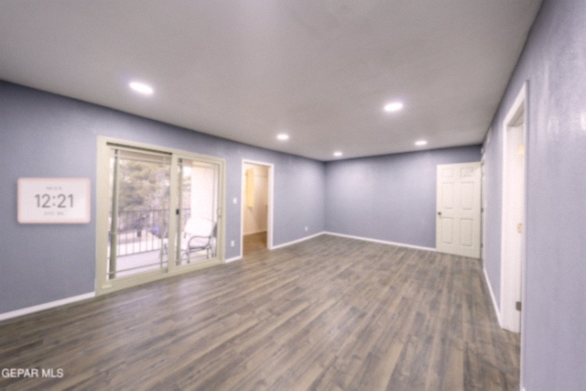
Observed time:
h=12 m=21
